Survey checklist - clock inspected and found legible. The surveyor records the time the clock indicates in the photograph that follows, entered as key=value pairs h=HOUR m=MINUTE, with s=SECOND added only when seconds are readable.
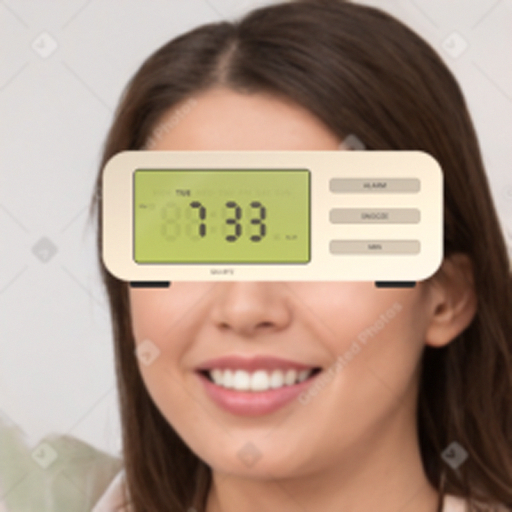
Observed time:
h=7 m=33
